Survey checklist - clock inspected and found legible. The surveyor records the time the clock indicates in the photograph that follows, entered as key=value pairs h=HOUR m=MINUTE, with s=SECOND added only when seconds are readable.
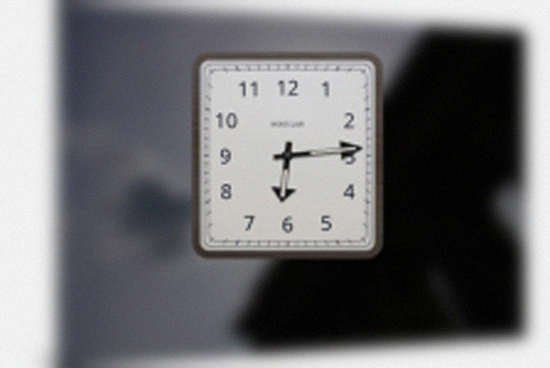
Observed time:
h=6 m=14
